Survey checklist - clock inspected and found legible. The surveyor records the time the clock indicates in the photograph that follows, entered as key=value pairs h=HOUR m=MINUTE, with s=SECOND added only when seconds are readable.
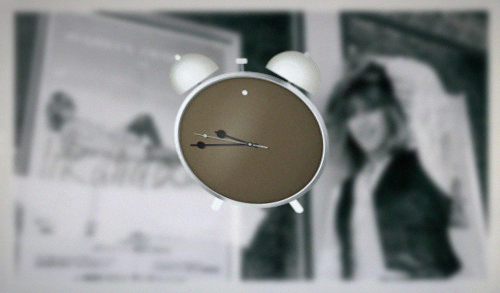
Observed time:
h=9 m=44 s=47
